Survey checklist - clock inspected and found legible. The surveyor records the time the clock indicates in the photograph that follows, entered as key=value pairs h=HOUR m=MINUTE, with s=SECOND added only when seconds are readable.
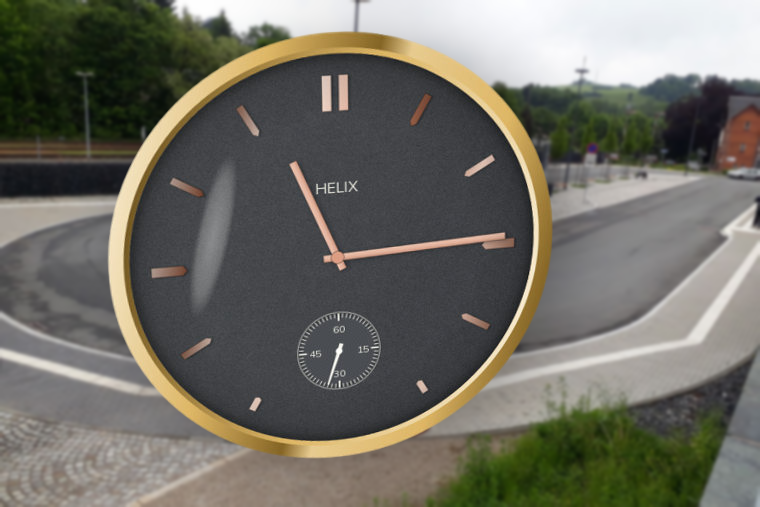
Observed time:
h=11 m=14 s=33
